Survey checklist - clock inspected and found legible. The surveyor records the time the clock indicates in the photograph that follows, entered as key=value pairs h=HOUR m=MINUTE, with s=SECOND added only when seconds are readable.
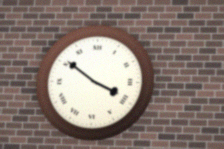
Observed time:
h=3 m=51
